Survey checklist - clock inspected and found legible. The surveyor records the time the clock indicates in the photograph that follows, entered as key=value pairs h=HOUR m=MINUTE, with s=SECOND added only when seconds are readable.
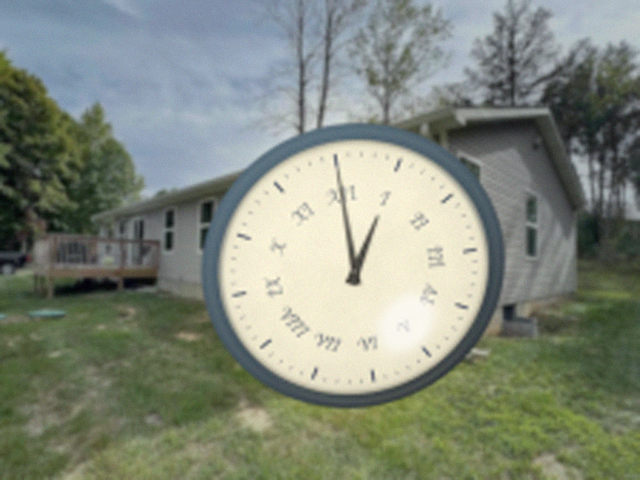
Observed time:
h=1 m=0
